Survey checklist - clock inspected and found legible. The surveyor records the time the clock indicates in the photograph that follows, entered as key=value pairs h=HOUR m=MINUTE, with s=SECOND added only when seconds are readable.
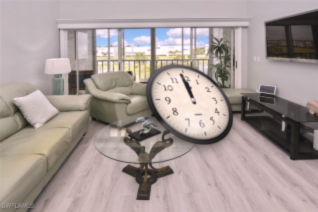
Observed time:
h=11 m=59
